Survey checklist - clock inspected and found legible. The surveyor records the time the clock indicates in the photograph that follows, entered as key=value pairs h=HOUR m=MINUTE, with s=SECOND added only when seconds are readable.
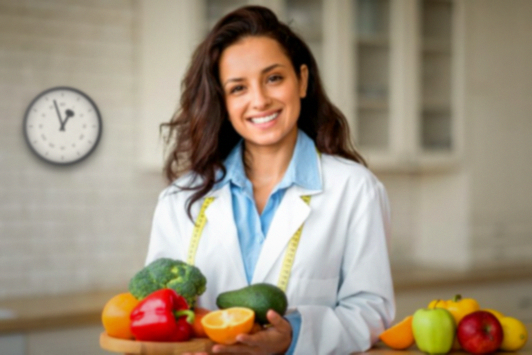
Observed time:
h=12 m=57
